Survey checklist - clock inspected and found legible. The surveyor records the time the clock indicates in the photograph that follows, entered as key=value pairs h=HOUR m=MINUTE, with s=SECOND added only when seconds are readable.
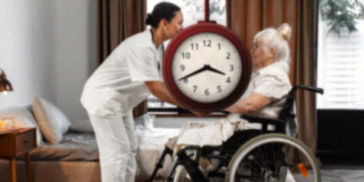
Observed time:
h=3 m=41
